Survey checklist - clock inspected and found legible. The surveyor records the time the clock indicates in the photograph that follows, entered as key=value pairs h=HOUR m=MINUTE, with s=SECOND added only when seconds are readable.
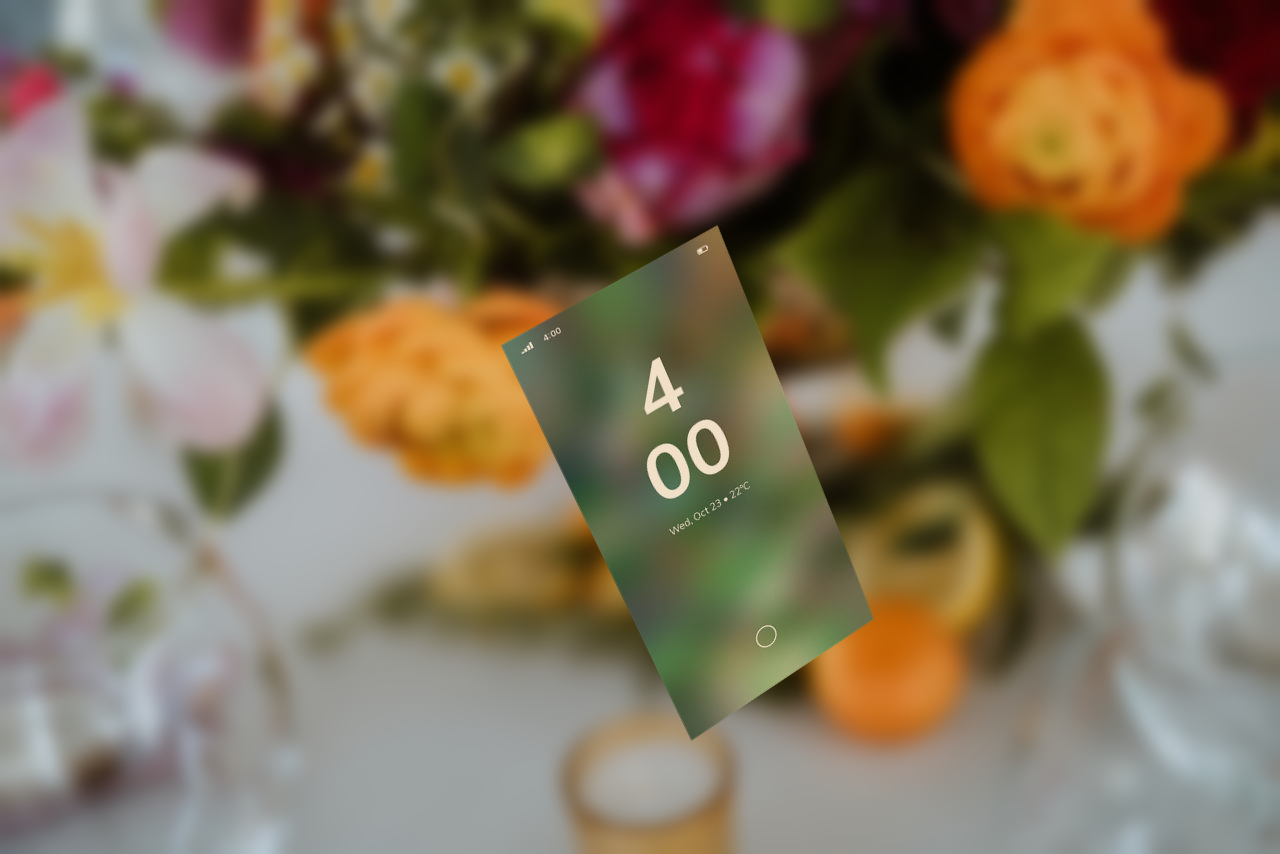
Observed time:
h=4 m=0
